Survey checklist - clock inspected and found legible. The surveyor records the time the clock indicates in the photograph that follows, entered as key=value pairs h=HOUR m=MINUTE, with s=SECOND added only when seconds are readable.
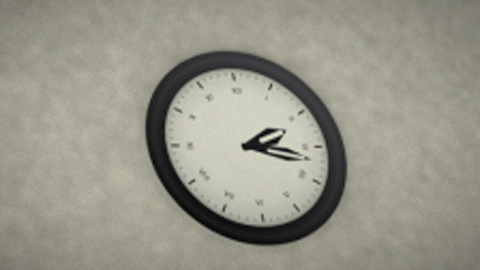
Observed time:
h=2 m=17
